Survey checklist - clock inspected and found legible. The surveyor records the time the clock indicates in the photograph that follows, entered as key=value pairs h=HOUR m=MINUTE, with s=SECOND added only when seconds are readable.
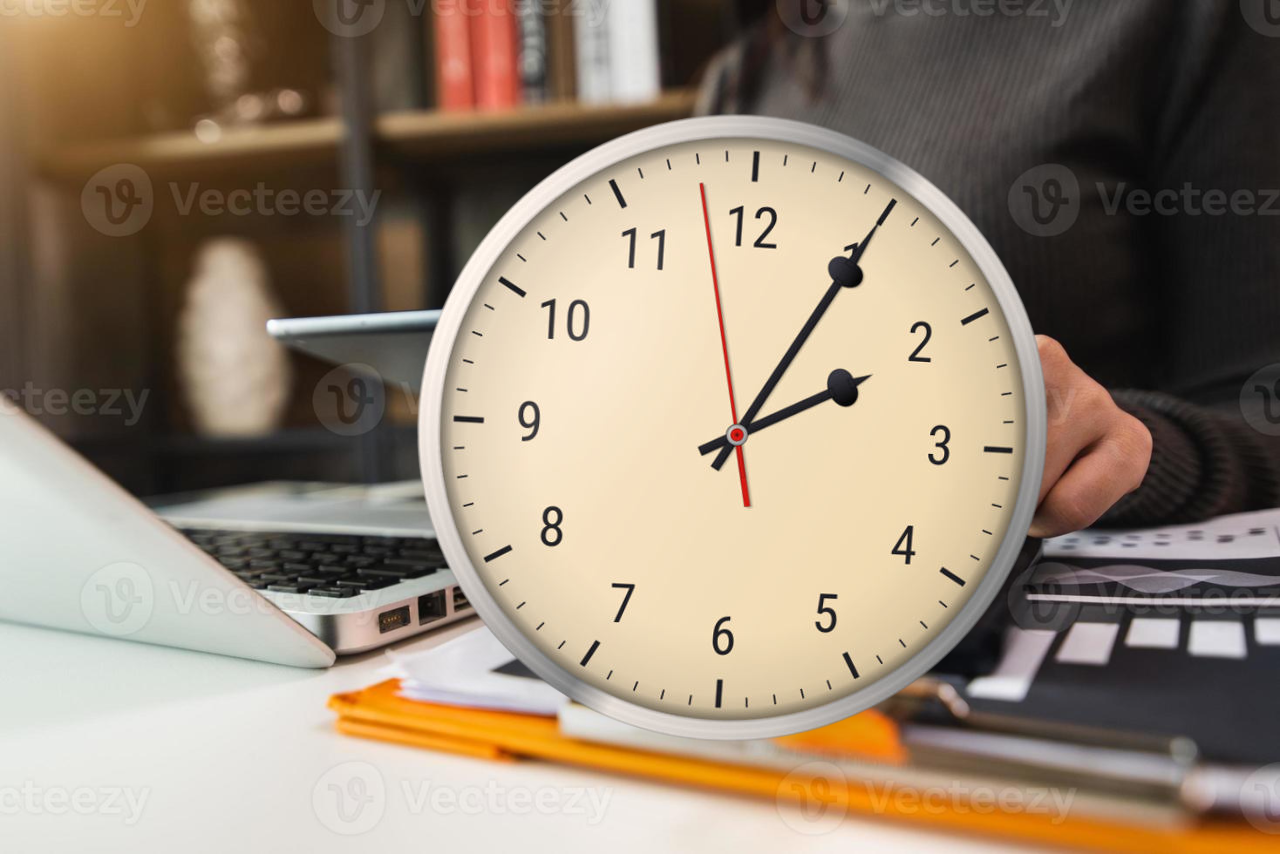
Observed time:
h=2 m=4 s=58
